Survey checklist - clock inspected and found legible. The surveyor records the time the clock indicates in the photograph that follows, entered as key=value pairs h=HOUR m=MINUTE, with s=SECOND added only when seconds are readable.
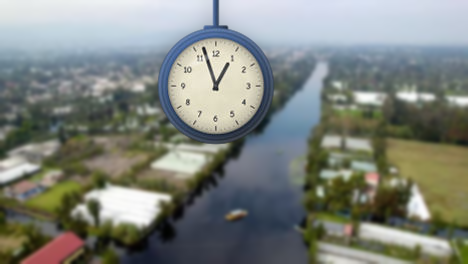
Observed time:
h=12 m=57
